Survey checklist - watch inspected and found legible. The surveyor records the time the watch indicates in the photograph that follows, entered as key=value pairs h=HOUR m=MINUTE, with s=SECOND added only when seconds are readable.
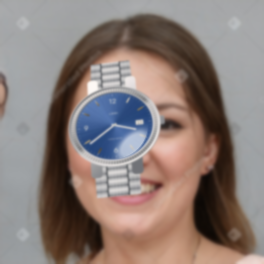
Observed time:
h=3 m=39
